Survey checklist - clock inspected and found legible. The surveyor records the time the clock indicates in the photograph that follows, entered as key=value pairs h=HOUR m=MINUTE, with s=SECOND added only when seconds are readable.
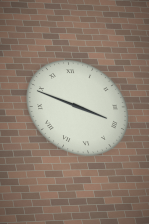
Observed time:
h=3 m=49
